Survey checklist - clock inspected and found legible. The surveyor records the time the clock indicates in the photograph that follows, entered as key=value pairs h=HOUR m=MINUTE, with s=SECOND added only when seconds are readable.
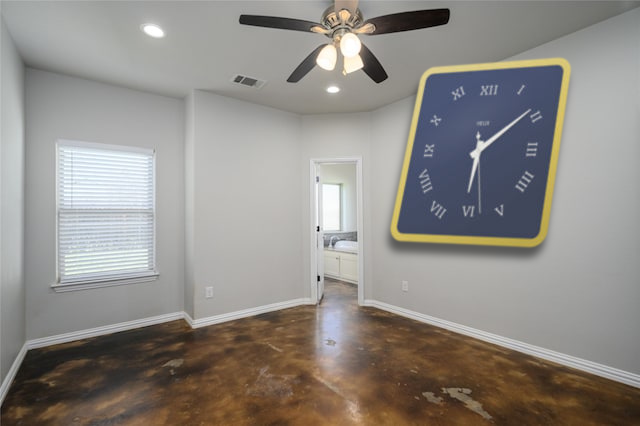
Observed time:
h=6 m=8 s=28
